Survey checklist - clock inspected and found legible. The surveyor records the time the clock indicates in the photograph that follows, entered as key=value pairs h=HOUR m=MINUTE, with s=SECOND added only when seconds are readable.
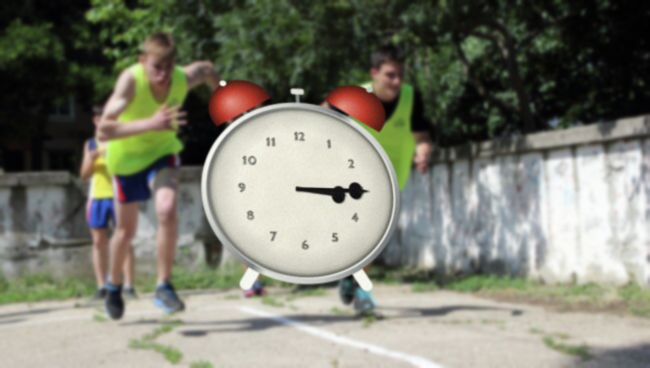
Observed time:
h=3 m=15
